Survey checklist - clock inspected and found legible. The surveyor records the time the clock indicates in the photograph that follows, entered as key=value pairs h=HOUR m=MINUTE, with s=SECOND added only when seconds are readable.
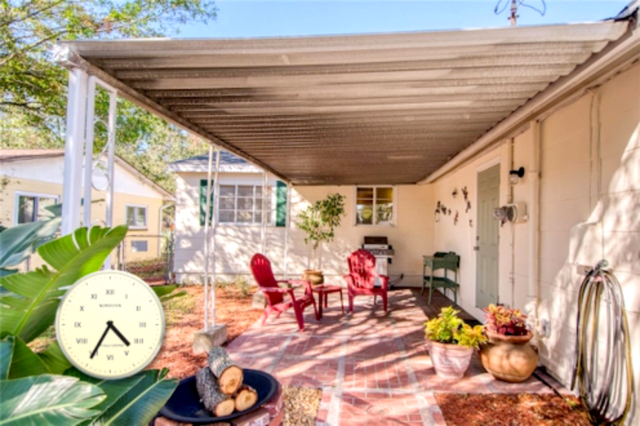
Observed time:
h=4 m=35
